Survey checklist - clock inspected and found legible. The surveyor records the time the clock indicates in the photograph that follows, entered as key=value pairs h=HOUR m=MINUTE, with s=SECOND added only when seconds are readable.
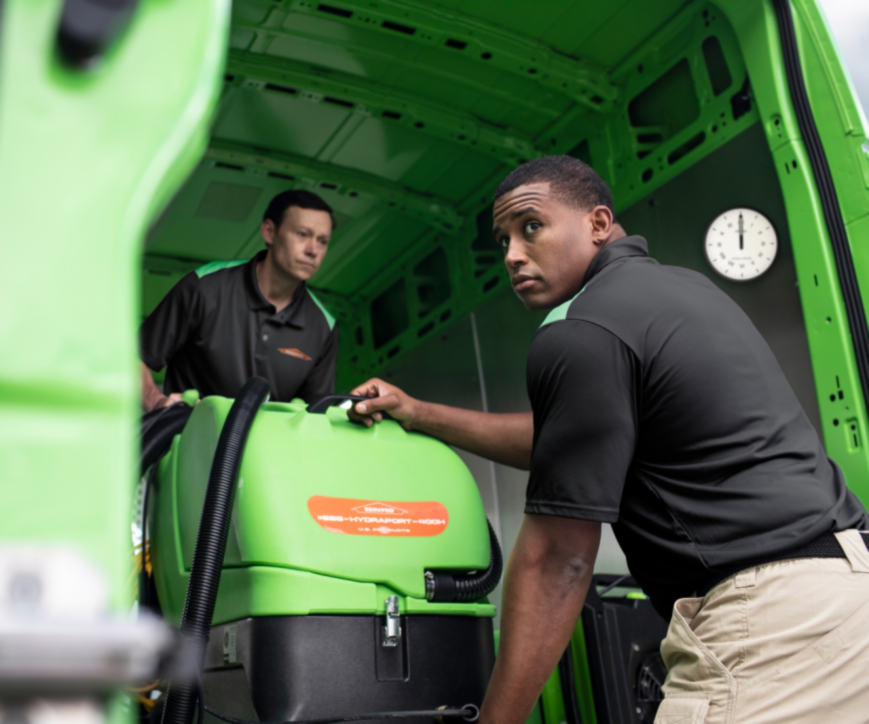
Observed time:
h=12 m=0
